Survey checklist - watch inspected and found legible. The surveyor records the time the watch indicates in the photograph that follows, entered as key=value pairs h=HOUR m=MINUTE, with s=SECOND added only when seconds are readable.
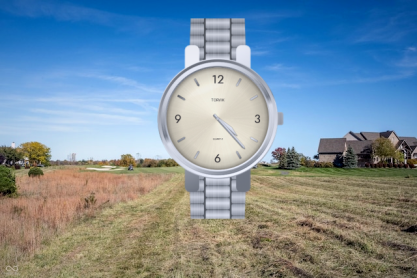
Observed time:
h=4 m=23
